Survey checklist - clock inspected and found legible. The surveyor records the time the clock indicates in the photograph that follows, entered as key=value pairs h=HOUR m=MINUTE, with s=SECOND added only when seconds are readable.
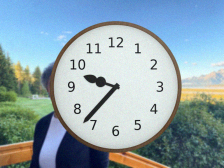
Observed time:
h=9 m=37
